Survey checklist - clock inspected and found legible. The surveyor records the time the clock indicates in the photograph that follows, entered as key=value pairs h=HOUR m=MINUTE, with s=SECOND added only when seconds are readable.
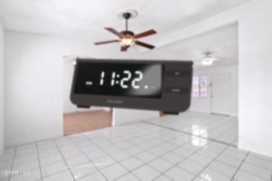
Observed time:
h=11 m=22
